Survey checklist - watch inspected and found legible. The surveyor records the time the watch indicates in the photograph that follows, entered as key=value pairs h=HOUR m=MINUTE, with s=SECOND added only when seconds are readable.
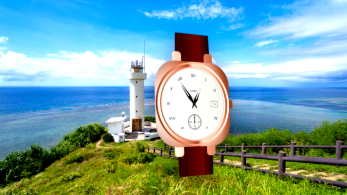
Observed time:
h=12 m=54
